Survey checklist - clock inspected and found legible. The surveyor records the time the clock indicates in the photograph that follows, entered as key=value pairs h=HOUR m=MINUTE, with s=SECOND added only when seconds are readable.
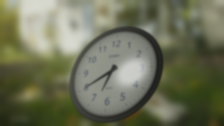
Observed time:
h=6 m=40
